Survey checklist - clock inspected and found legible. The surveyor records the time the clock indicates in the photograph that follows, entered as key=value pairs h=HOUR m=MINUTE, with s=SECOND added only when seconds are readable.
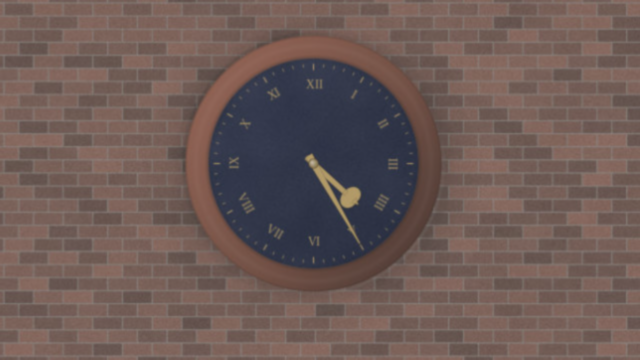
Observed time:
h=4 m=25
